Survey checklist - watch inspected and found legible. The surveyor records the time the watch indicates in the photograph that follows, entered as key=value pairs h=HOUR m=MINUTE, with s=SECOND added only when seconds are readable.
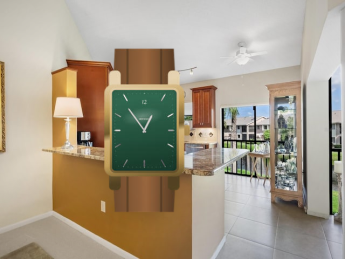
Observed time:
h=12 m=54
